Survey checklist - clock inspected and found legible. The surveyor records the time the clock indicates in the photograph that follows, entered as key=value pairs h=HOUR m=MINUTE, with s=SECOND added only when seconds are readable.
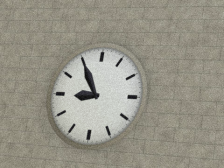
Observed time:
h=8 m=55
